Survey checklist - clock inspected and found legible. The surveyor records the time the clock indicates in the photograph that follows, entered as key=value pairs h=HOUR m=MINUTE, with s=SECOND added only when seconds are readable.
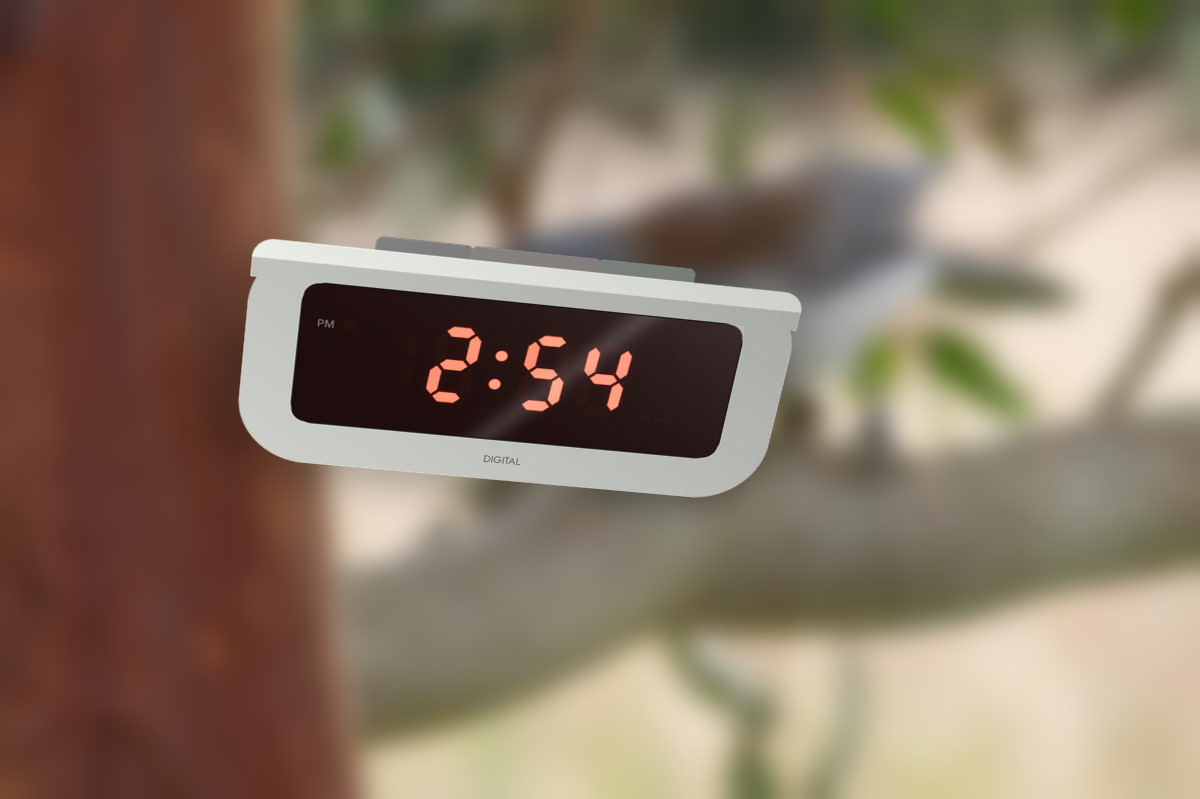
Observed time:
h=2 m=54
